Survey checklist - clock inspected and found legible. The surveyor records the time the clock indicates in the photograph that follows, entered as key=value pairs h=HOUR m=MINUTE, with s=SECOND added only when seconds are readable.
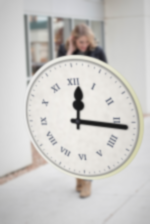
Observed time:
h=12 m=16
